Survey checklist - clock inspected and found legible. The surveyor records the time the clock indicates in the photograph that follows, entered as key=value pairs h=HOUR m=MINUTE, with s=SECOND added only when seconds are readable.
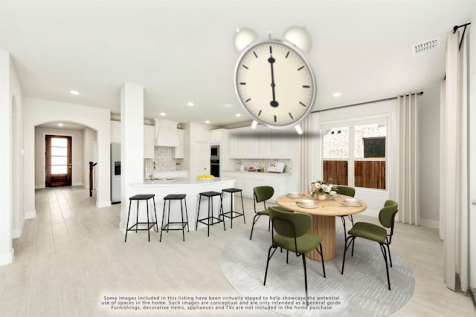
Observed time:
h=6 m=0
